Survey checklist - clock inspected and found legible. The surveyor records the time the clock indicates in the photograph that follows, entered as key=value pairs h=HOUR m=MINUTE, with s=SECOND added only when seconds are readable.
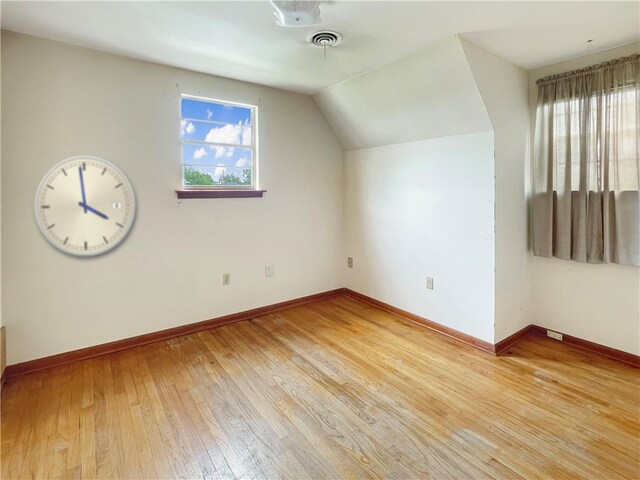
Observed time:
h=3 m=59
